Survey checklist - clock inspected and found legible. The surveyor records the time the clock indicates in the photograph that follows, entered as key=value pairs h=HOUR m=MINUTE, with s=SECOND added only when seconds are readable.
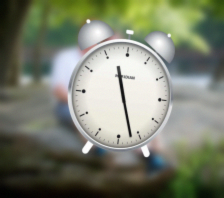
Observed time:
h=11 m=27
